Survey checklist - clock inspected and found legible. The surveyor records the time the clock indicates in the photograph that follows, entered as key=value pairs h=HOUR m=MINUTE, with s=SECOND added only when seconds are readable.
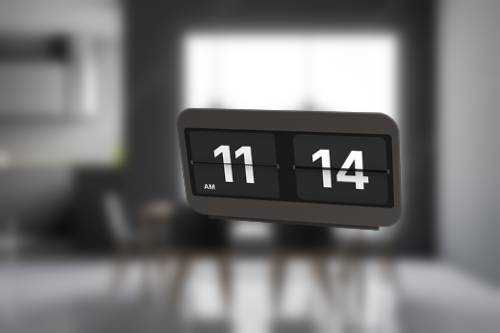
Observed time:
h=11 m=14
